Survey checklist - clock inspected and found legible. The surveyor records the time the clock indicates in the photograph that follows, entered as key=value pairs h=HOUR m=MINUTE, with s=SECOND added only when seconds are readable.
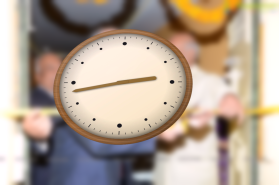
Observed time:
h=2 m=43
